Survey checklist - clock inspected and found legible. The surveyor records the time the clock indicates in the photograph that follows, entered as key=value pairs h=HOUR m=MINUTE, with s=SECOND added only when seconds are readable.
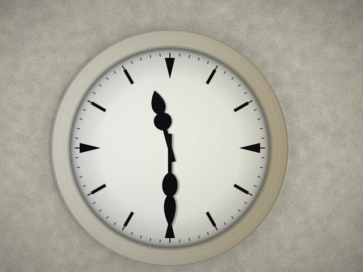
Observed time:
h=11 m=30
